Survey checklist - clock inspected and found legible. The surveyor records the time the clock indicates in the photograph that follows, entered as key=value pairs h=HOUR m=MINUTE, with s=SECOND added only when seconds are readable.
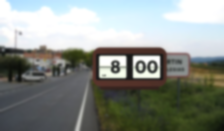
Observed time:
h=8 m=0
